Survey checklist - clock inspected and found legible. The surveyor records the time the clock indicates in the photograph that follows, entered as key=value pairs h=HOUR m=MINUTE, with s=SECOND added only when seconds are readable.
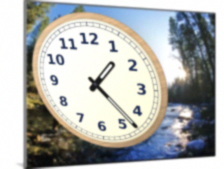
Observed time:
h=1 m=23
